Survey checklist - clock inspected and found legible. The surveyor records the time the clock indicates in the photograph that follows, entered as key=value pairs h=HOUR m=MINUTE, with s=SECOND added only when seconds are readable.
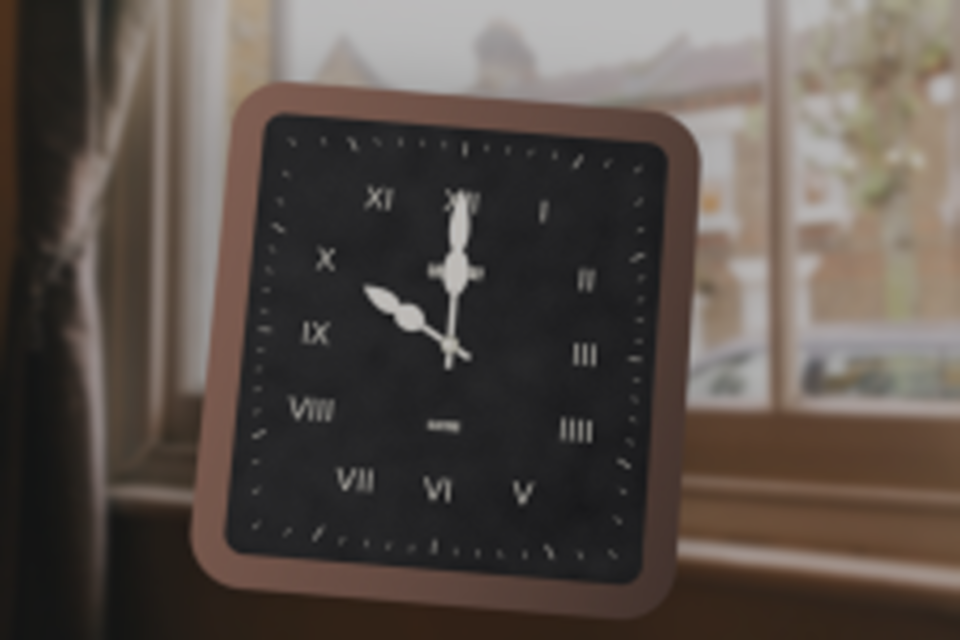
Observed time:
h=10 m=0
